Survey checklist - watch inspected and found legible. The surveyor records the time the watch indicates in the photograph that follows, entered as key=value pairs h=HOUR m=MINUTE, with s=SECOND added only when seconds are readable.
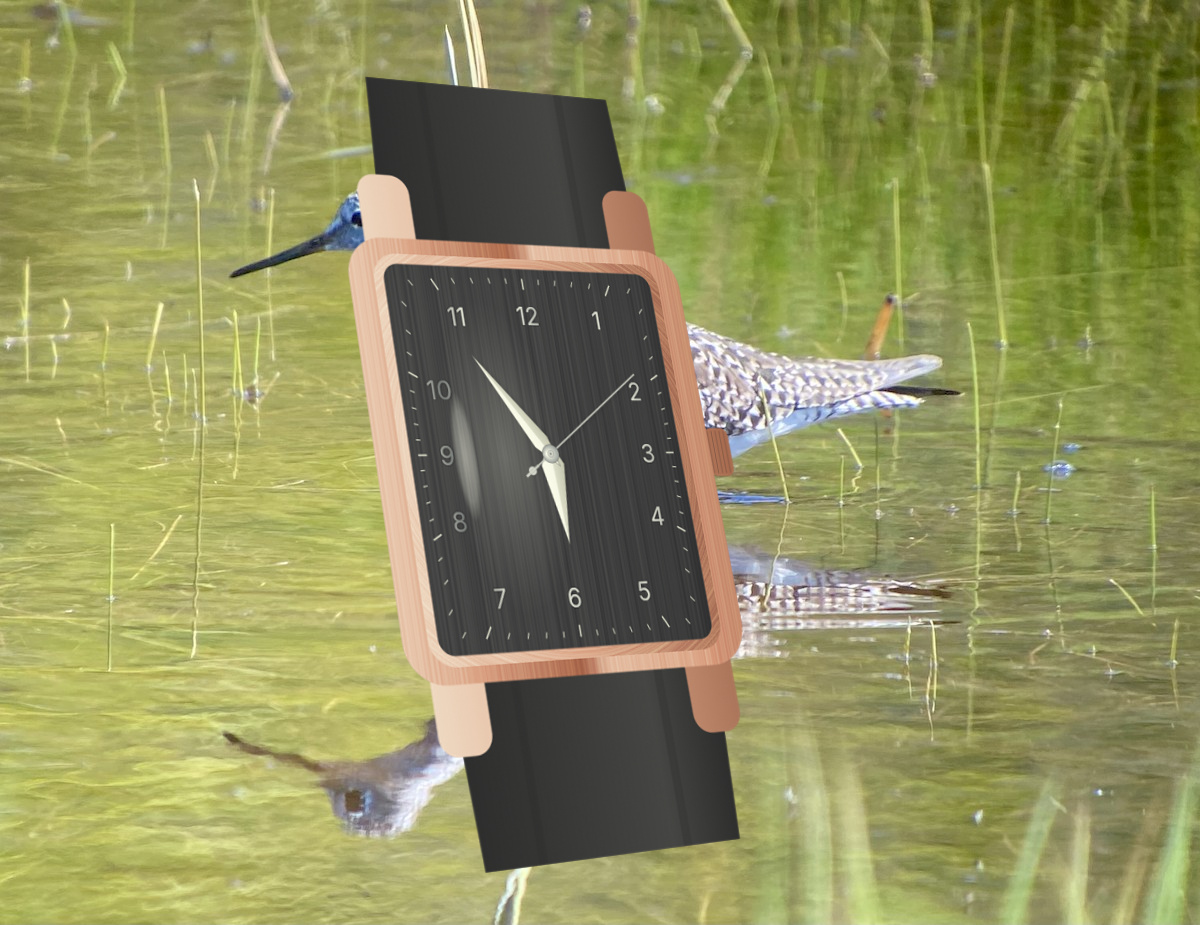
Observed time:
h=5 m=54 s=9
